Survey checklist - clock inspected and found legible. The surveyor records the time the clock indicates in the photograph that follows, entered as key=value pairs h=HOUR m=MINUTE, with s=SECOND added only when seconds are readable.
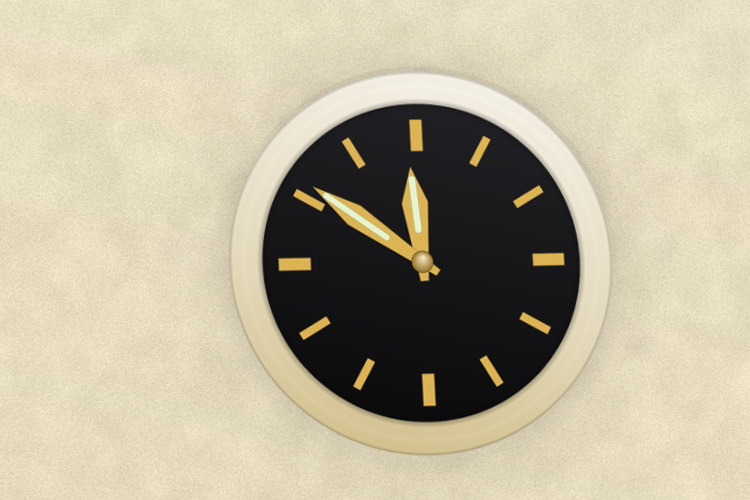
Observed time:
h=11 m=51
